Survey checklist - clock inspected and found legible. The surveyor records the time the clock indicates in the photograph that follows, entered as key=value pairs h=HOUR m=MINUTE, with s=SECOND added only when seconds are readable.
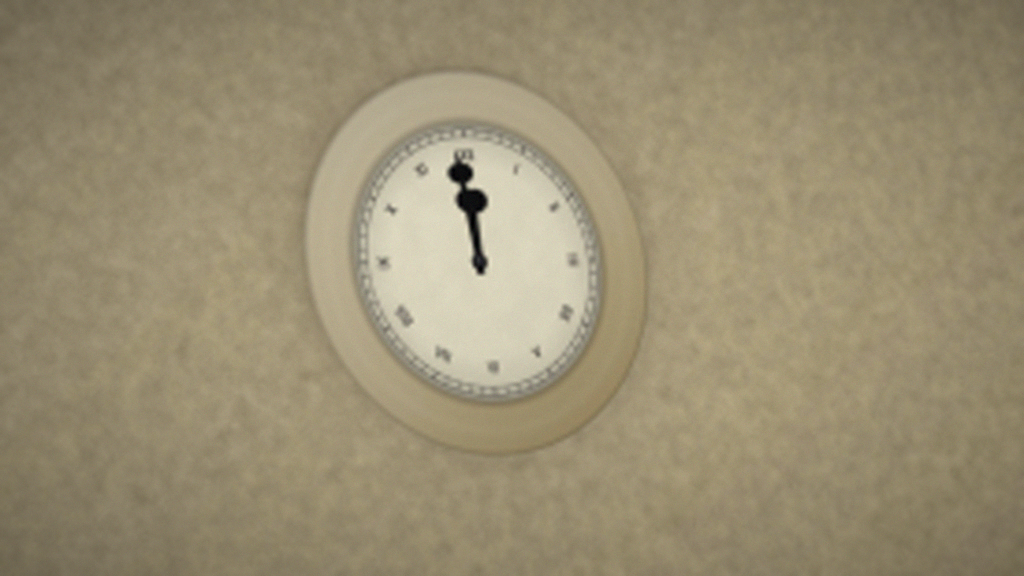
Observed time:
h=11 m=59
